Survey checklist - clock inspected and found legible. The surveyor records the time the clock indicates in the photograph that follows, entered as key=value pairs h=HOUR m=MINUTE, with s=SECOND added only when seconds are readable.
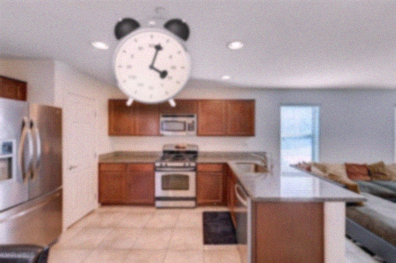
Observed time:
h=4 m=3
